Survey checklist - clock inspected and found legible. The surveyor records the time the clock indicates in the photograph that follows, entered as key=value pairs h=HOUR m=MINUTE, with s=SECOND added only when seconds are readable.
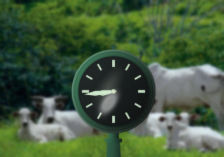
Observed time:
h=8 m=44
